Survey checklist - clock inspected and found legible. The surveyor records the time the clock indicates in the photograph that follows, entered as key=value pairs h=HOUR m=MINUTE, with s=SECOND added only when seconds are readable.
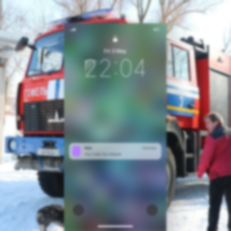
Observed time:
h=22 m=4
